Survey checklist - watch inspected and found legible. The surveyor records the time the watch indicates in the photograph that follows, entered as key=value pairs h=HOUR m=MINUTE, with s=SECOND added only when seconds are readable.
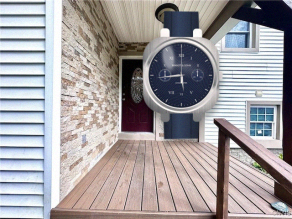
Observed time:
h=5 m=44
